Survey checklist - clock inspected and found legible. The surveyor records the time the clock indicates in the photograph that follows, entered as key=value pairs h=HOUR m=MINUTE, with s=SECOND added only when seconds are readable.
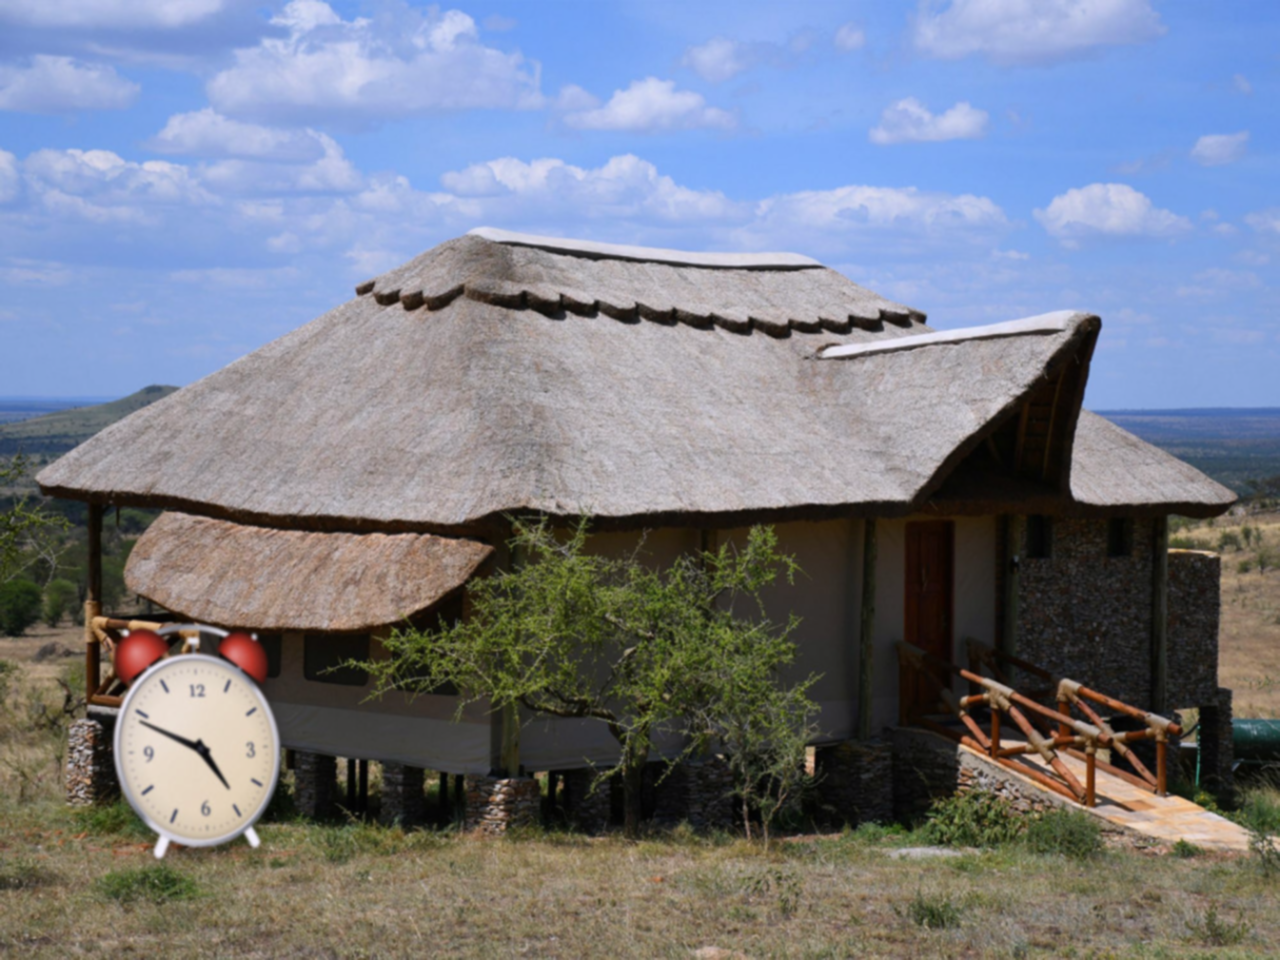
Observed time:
h=4 m=49
